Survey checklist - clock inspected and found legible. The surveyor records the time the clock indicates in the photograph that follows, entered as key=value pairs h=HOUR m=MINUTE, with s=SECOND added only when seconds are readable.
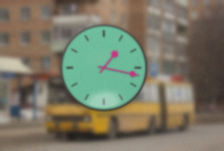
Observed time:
h=1 m=17
